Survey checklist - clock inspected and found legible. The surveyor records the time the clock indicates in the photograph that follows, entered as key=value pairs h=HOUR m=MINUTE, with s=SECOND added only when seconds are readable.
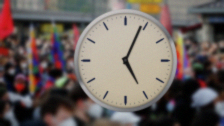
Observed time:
h=5 m=4
